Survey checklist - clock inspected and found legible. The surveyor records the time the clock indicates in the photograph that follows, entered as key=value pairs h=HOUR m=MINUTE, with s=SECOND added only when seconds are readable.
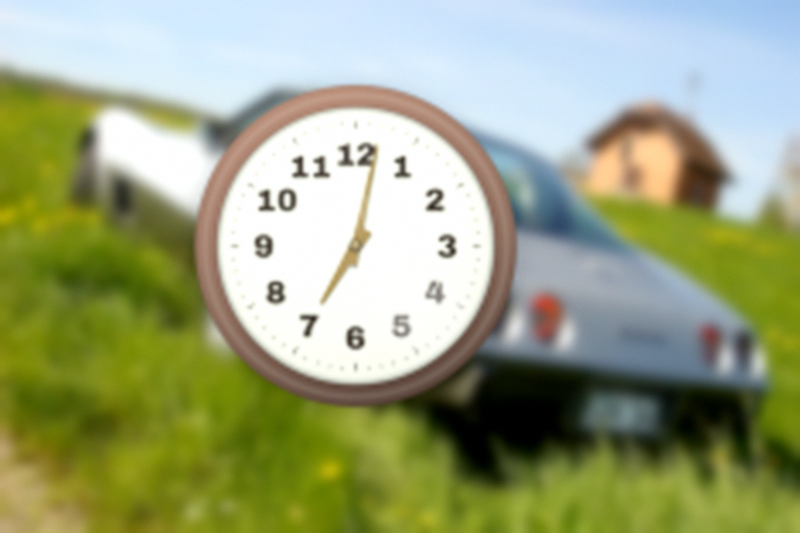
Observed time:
h=7 m=2
